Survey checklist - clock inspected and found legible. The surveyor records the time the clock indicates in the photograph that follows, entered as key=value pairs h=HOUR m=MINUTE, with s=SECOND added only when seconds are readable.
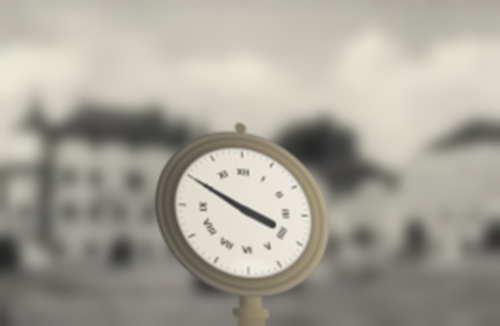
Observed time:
h=3 m=50
